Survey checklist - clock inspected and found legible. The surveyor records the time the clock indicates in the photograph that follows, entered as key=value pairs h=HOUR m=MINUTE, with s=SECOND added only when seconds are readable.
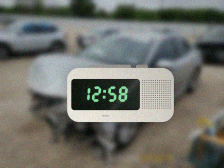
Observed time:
h=12 m=58
